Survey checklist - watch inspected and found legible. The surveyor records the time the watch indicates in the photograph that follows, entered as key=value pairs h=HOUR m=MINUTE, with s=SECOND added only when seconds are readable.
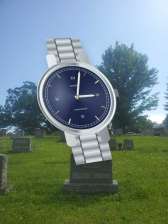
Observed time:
h=3 m=3
